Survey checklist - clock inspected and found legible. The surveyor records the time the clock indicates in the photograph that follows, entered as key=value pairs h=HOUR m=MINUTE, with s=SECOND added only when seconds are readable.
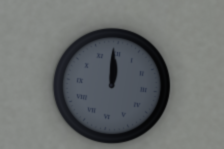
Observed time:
h=11 m=59
